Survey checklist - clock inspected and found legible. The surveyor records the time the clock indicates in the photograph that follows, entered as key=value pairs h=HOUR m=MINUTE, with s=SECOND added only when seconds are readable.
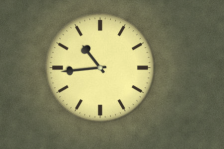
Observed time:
h=10 m=44
